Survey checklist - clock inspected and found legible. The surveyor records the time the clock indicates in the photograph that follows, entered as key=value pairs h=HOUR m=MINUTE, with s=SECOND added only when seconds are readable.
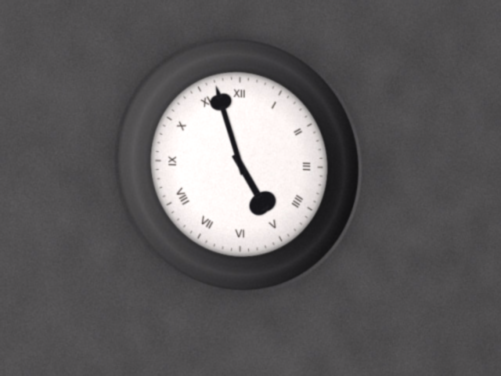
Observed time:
h=4 m=57
